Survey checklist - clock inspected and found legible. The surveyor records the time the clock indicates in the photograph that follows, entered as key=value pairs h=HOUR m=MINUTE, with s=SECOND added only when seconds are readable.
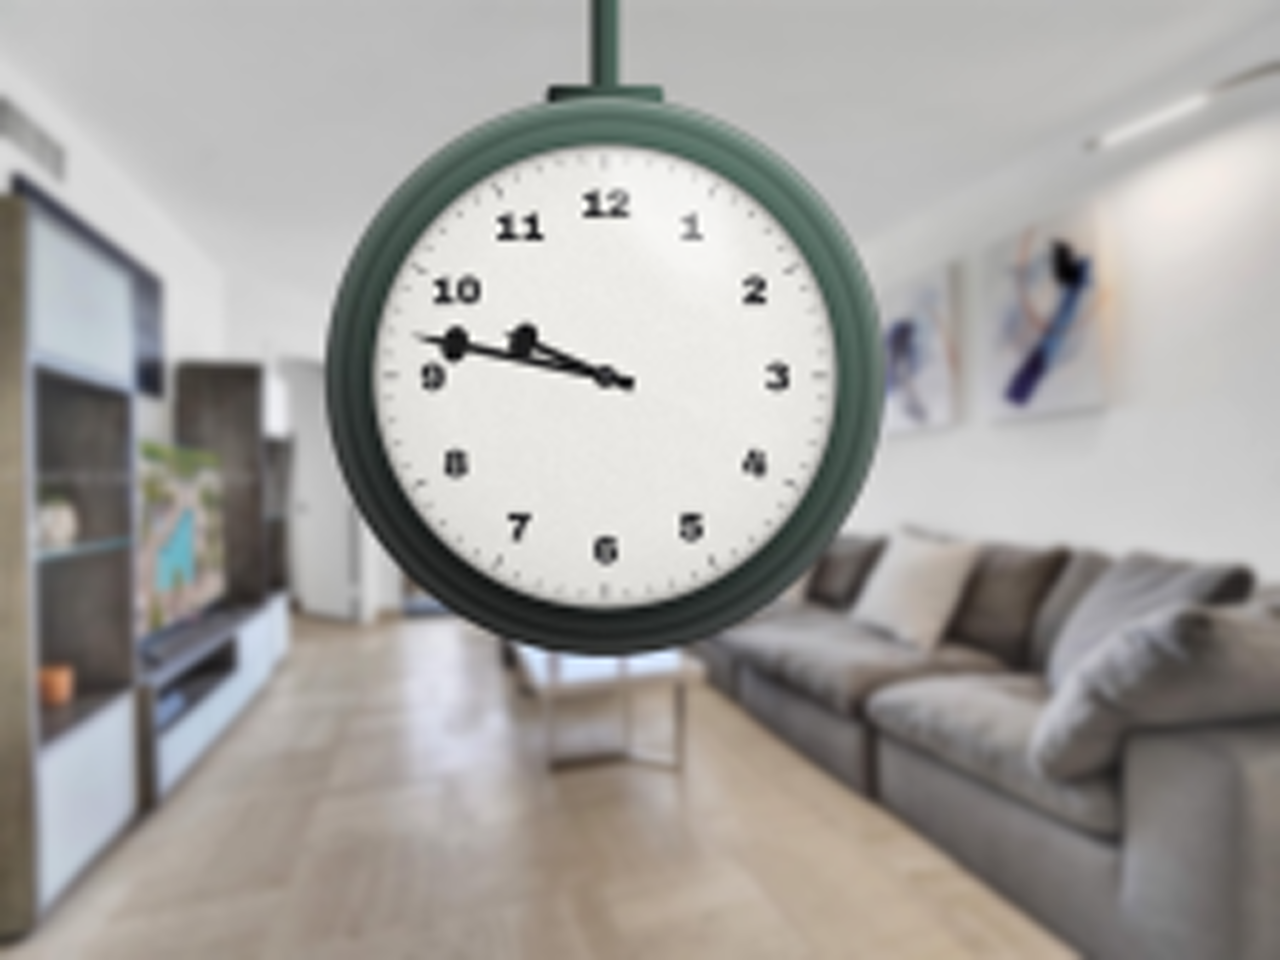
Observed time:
h=9 m=47
